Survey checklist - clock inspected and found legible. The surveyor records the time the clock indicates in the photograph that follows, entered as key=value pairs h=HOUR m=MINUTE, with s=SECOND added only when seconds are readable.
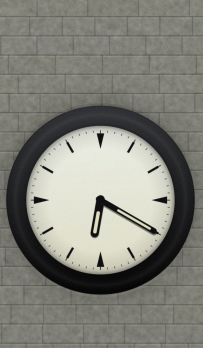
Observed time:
h=6 m=20
